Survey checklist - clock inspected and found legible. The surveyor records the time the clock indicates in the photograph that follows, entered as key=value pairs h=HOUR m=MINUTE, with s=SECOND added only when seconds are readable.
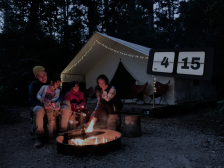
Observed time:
h=4 m=15
